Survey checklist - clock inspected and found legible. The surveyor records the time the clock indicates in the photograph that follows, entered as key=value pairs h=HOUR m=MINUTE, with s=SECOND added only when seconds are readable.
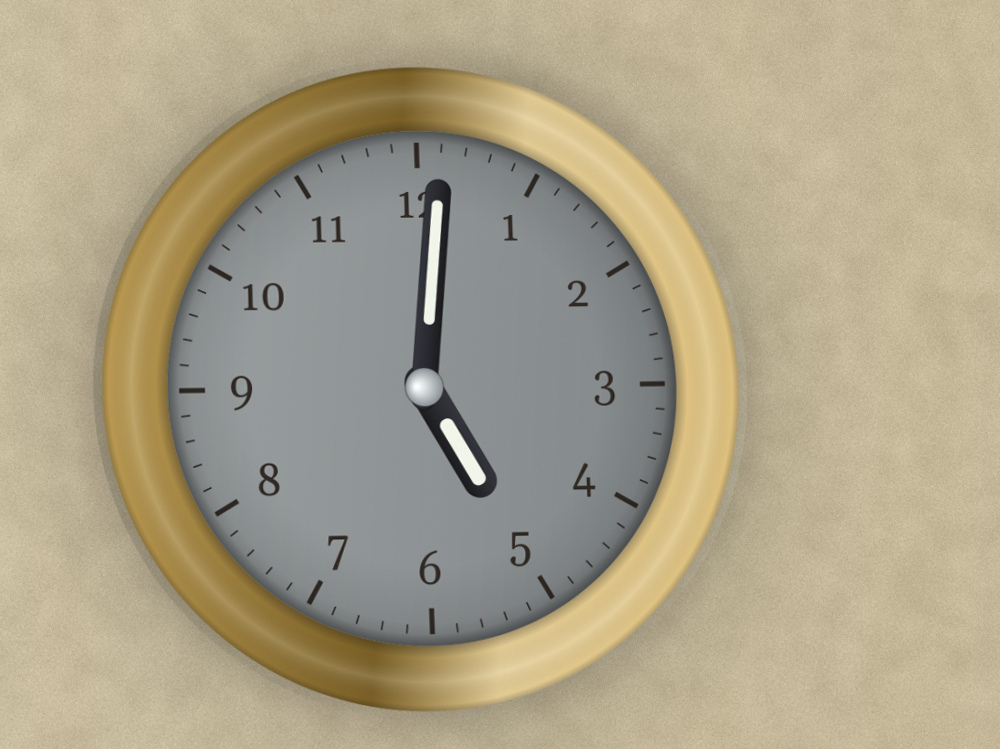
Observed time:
h=5 m=1
